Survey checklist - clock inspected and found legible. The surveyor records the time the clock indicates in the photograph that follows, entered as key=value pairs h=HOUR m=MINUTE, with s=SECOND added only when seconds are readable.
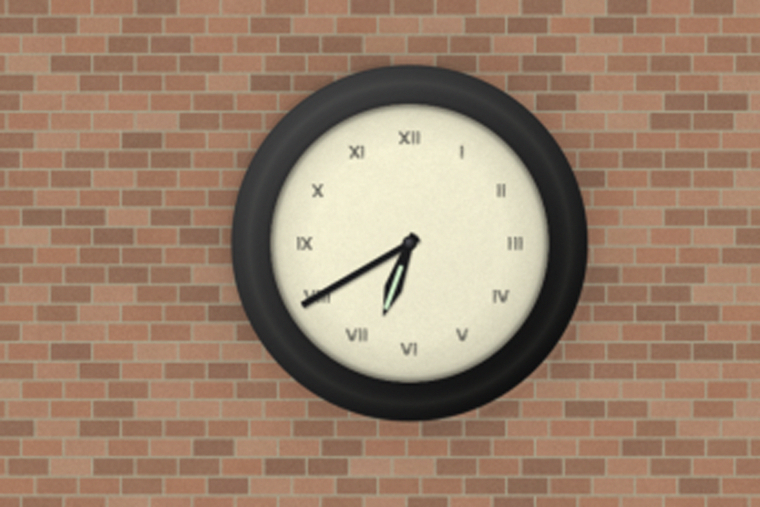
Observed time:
h=6 m=40
